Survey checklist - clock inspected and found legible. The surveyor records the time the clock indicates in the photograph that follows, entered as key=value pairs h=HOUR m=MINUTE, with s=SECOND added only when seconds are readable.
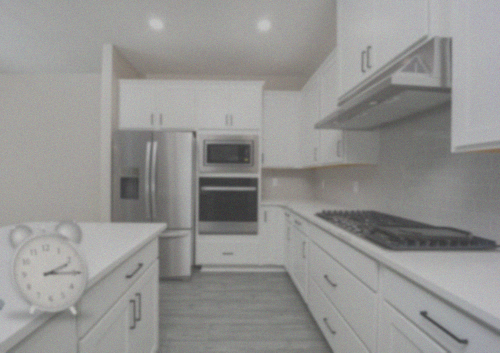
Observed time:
h=2 m=15
